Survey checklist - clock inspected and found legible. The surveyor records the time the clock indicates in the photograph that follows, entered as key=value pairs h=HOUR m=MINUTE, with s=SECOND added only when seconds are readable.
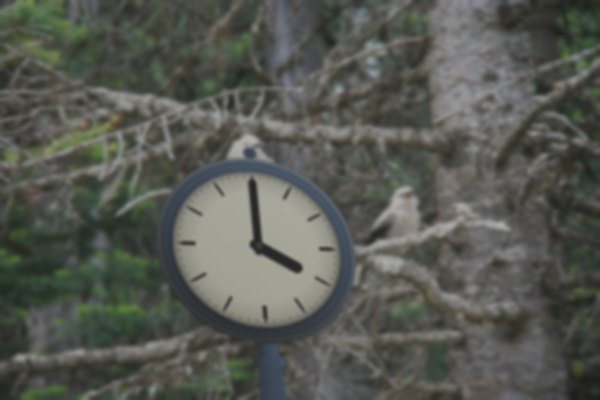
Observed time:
h=4 m=0
